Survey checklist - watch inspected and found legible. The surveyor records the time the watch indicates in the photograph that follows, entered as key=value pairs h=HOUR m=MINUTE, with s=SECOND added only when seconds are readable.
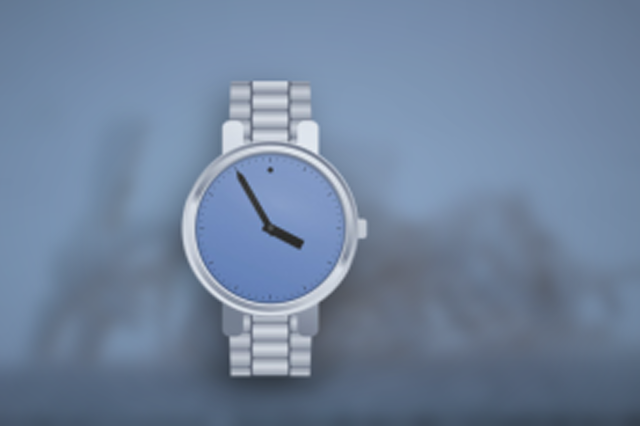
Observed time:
h=3 m=55
